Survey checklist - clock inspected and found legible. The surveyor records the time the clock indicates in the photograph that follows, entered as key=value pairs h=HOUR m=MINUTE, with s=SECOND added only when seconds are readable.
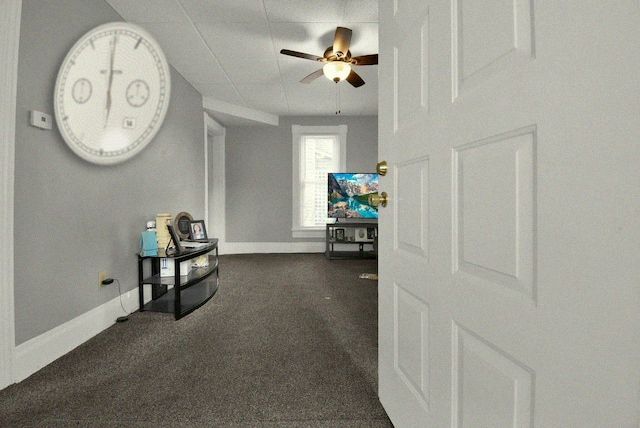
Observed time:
h=5 m=59
